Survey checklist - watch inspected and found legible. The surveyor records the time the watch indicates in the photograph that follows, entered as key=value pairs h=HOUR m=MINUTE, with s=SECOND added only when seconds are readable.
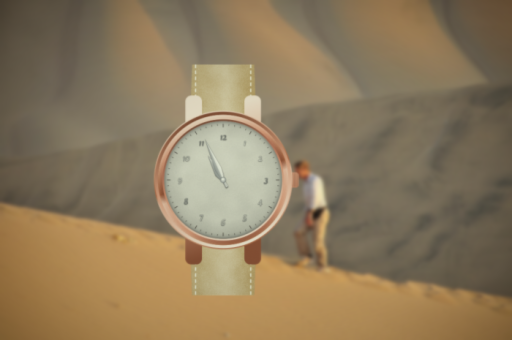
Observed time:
h=10 m=56
